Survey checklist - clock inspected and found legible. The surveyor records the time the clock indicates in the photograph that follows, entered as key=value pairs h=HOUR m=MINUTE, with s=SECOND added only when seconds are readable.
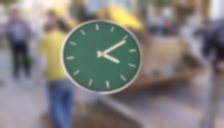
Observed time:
h=4 m=11
